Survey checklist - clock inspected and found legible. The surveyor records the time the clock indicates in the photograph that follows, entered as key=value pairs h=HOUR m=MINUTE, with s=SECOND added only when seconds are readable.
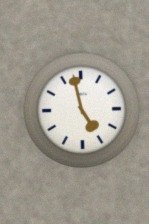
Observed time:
h=4 m=58
